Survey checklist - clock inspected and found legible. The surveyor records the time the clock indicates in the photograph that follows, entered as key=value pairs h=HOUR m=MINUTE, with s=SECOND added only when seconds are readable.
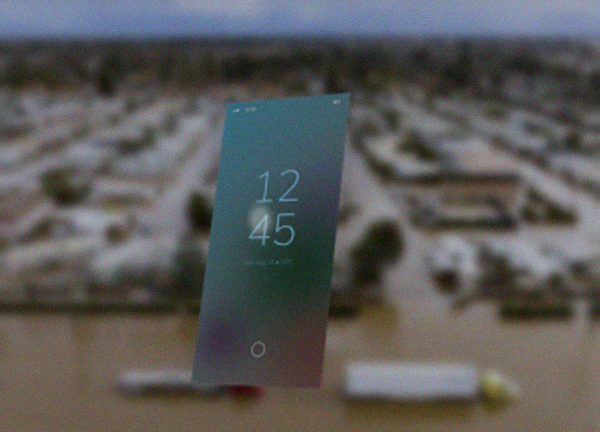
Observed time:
h=12 m=45
